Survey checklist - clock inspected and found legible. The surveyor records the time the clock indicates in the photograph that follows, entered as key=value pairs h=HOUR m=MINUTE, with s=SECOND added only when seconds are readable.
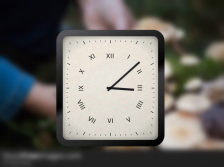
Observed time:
h=3 m=8
